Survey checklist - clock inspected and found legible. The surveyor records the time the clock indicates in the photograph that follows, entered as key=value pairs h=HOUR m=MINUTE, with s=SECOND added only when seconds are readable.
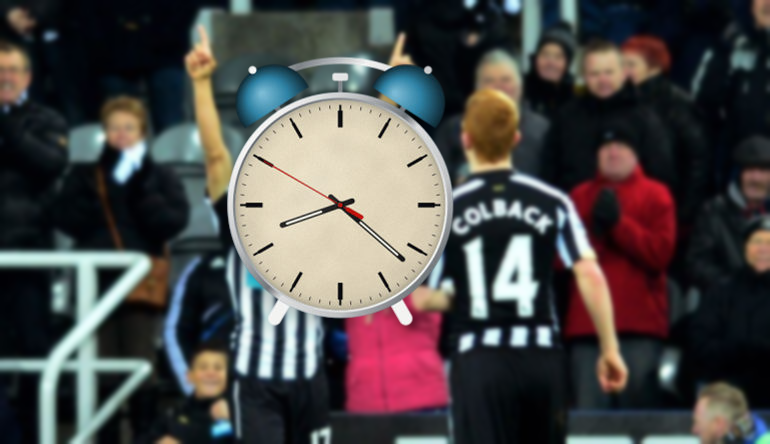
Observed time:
h=8 m=21 s=50
